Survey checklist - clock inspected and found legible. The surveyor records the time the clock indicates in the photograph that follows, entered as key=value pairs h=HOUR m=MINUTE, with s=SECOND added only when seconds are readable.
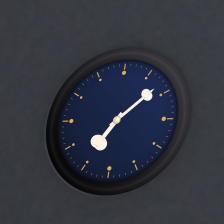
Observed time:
h=7 m=8
